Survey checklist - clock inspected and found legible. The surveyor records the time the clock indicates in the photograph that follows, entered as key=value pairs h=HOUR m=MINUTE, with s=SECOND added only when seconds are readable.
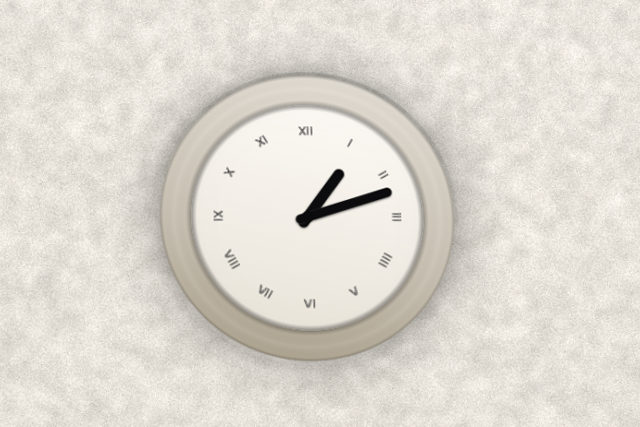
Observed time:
h=1 m=12
